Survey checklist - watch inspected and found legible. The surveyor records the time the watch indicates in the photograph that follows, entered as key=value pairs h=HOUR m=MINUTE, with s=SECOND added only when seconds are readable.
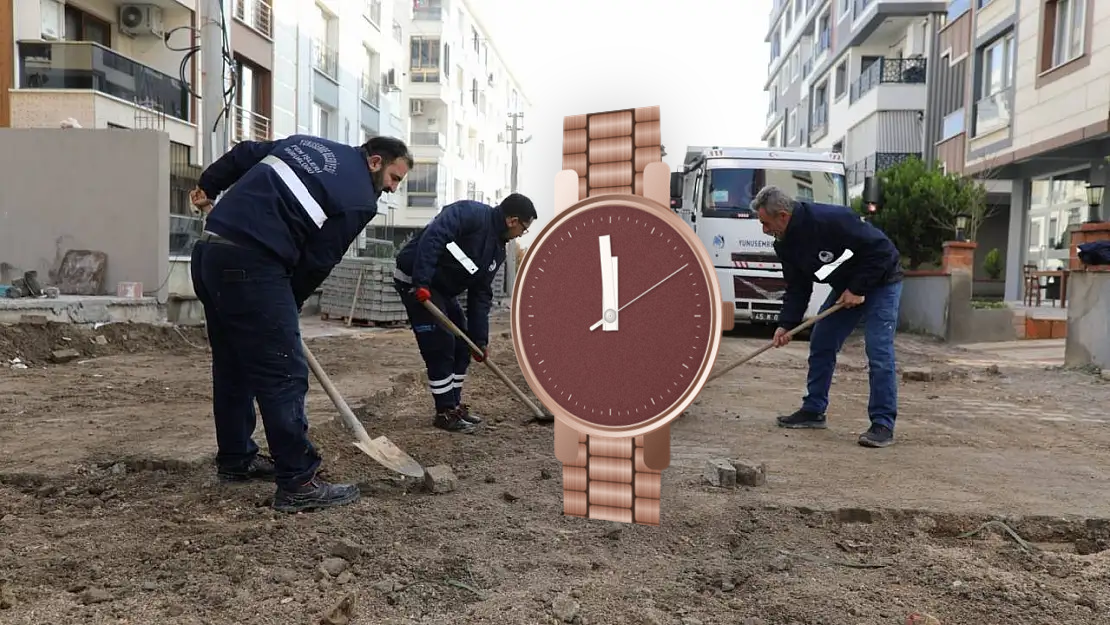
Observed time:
h=11 m=59 s=10
